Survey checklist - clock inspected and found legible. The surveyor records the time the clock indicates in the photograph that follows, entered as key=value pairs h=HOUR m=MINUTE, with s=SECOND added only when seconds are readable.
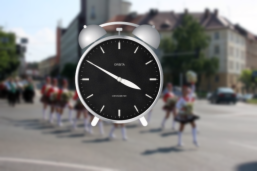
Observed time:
h=3 m=50
